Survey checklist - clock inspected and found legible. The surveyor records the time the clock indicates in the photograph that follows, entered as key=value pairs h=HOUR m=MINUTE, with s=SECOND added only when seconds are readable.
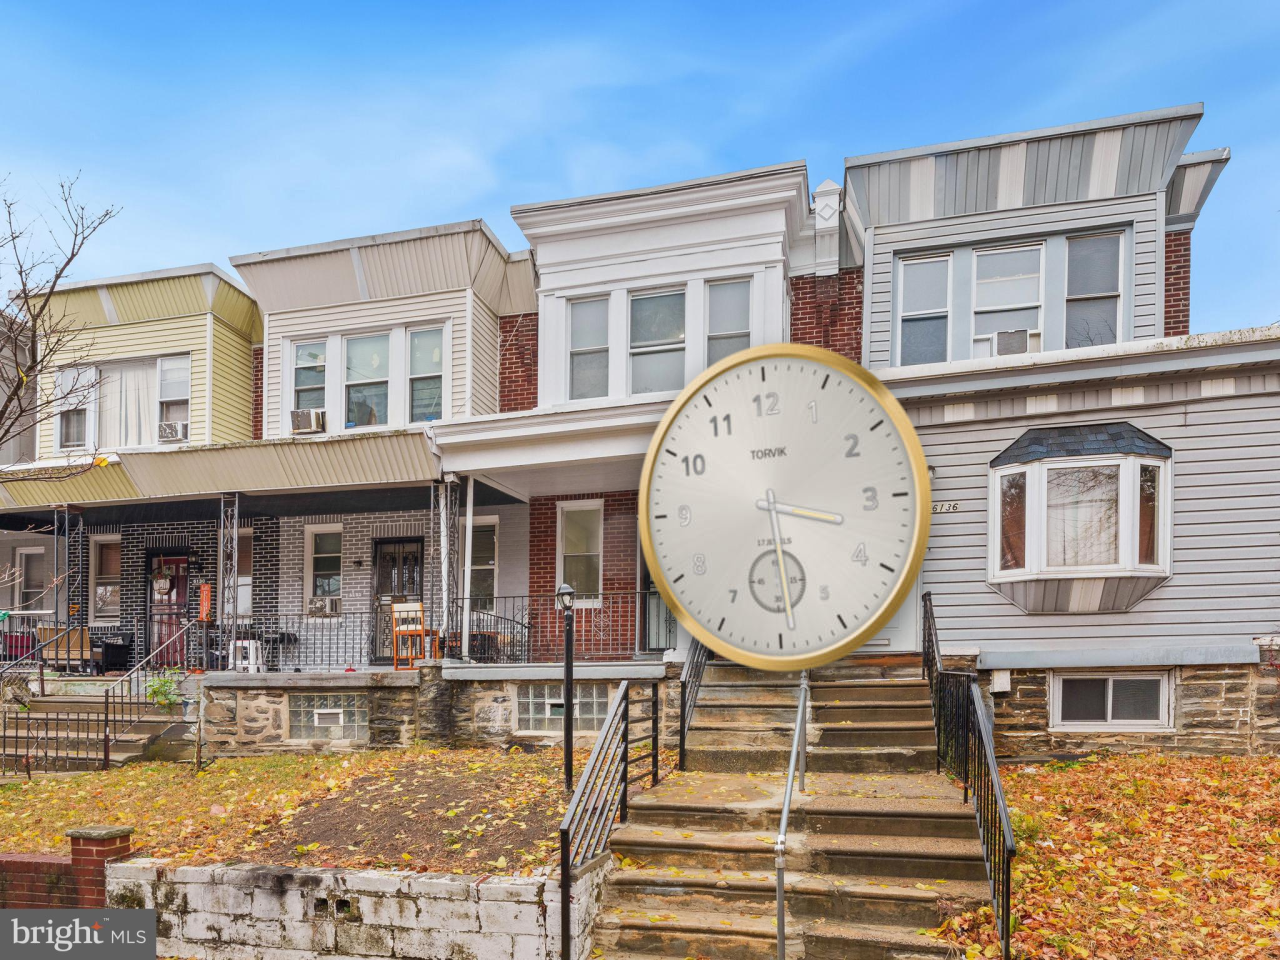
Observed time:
h=3 m=29
